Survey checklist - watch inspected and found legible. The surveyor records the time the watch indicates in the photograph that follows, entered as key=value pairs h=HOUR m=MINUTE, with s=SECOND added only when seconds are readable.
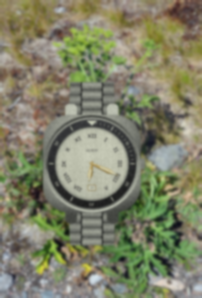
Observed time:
h=6 m=19
